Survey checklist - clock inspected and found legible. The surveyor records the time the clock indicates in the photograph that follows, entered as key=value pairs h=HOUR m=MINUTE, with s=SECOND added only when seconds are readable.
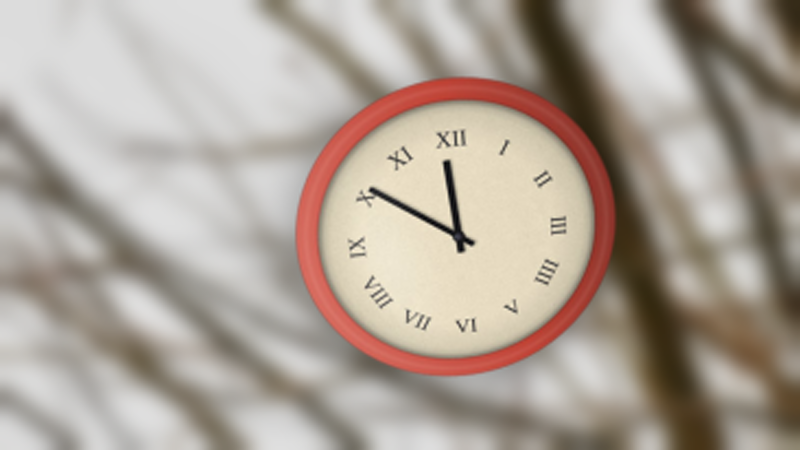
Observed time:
h=11 m=51
